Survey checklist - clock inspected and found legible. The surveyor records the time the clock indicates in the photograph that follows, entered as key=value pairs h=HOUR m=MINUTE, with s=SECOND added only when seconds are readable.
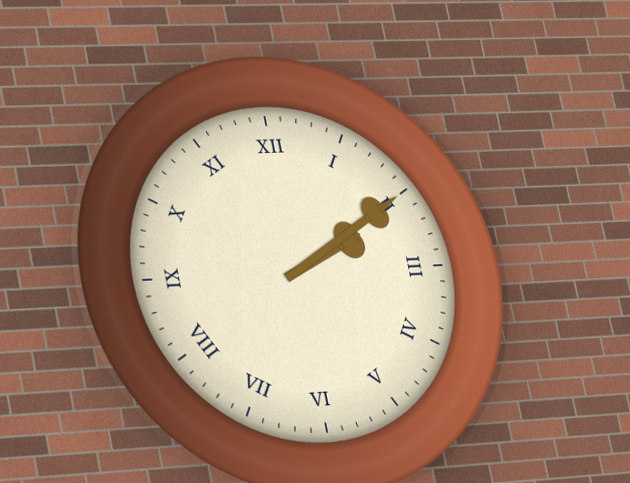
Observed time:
h=2 m=10
